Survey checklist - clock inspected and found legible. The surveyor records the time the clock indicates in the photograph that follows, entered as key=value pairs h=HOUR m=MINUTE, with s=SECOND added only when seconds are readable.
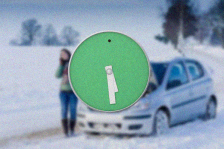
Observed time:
h=5 m=29
